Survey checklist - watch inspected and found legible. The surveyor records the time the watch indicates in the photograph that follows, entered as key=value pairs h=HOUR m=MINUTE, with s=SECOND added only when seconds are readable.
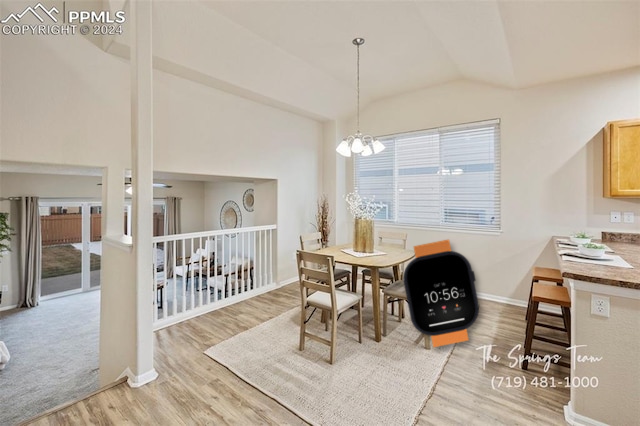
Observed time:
h=10 m=56
